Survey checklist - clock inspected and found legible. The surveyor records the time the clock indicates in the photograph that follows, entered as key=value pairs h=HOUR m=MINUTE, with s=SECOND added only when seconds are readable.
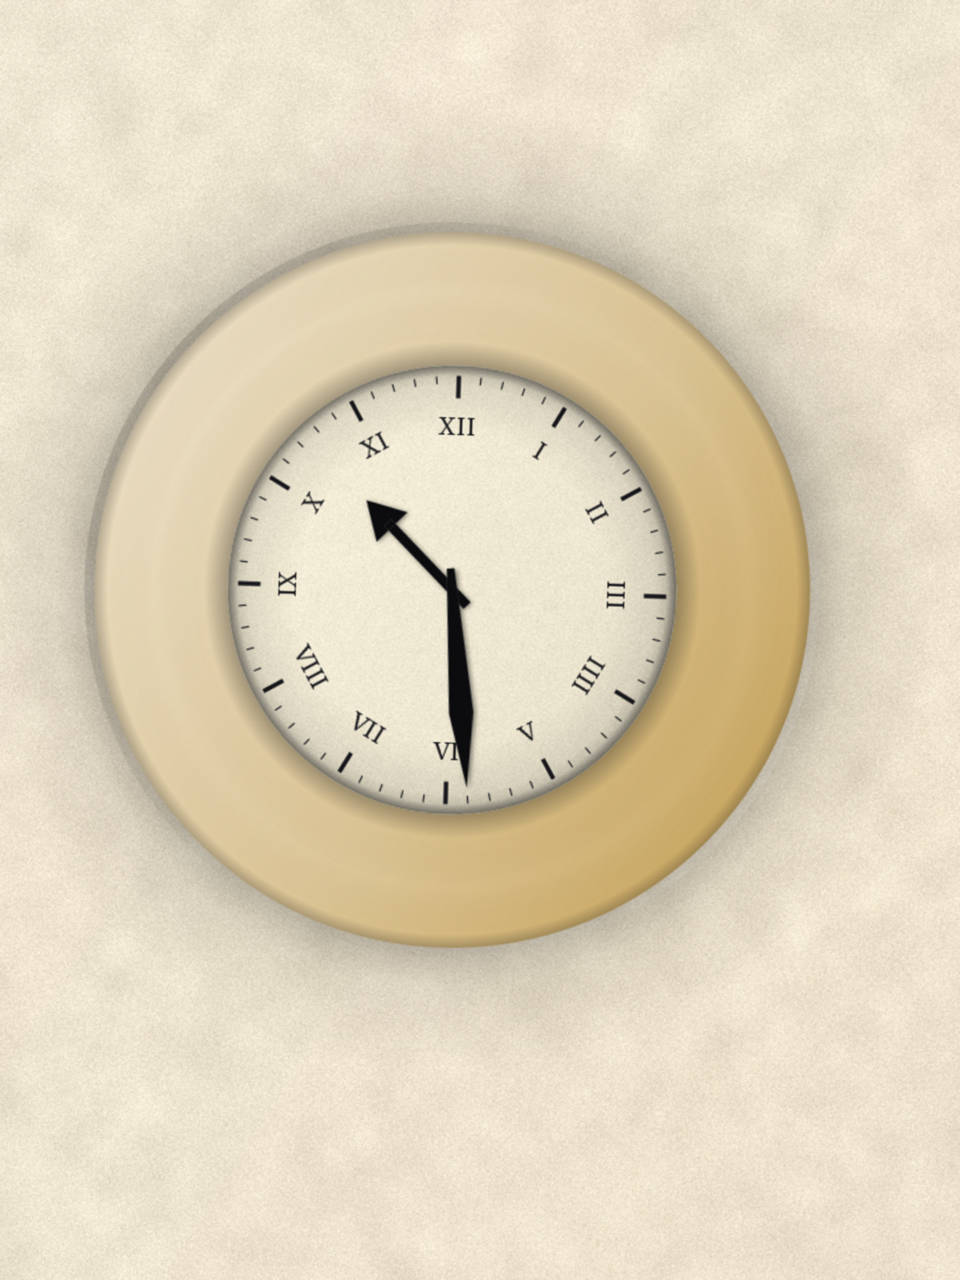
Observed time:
h=10 m=29
